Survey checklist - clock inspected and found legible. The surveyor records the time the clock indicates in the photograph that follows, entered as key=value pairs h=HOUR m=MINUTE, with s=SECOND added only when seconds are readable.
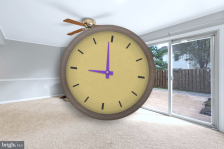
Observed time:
h=8 m=59
